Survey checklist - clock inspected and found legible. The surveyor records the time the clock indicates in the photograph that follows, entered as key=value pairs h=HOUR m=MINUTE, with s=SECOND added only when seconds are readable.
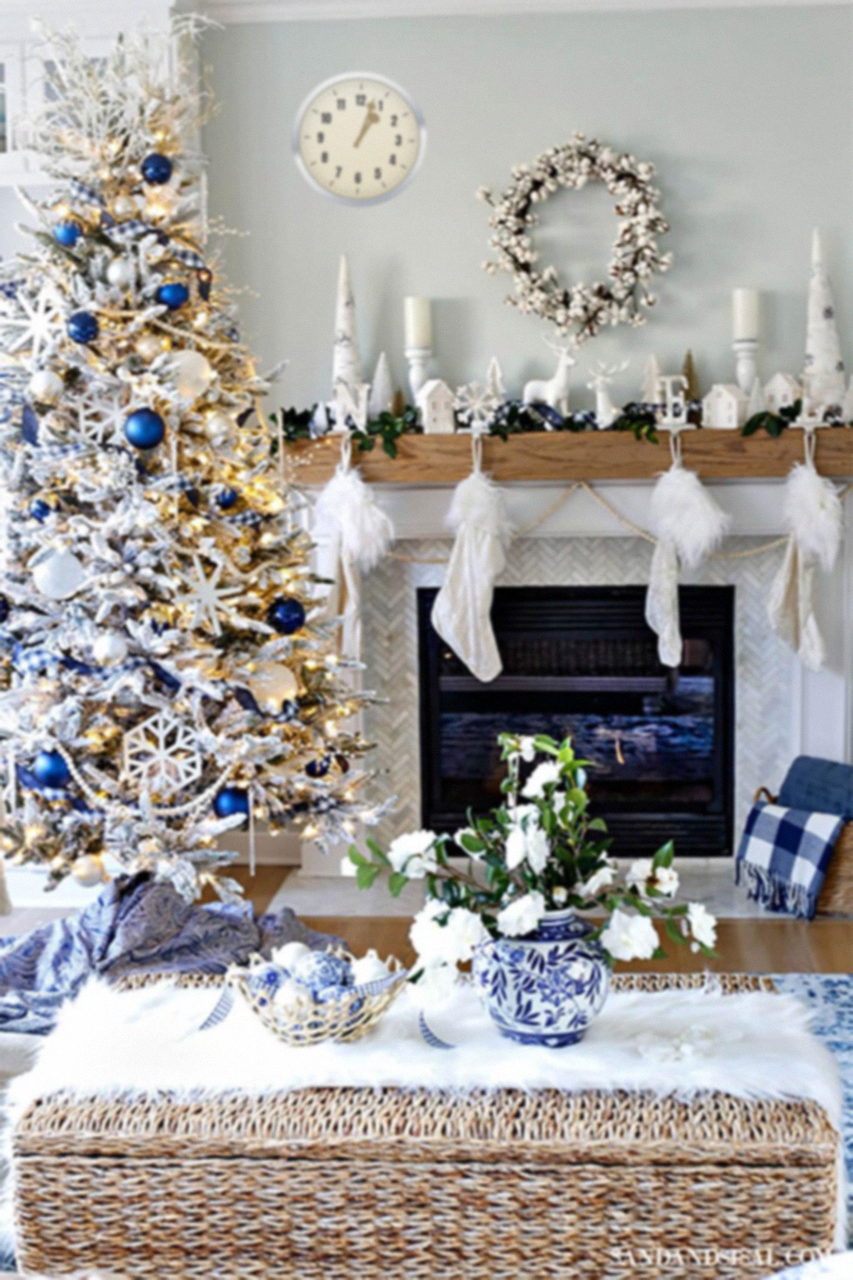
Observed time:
h=1 m=3
